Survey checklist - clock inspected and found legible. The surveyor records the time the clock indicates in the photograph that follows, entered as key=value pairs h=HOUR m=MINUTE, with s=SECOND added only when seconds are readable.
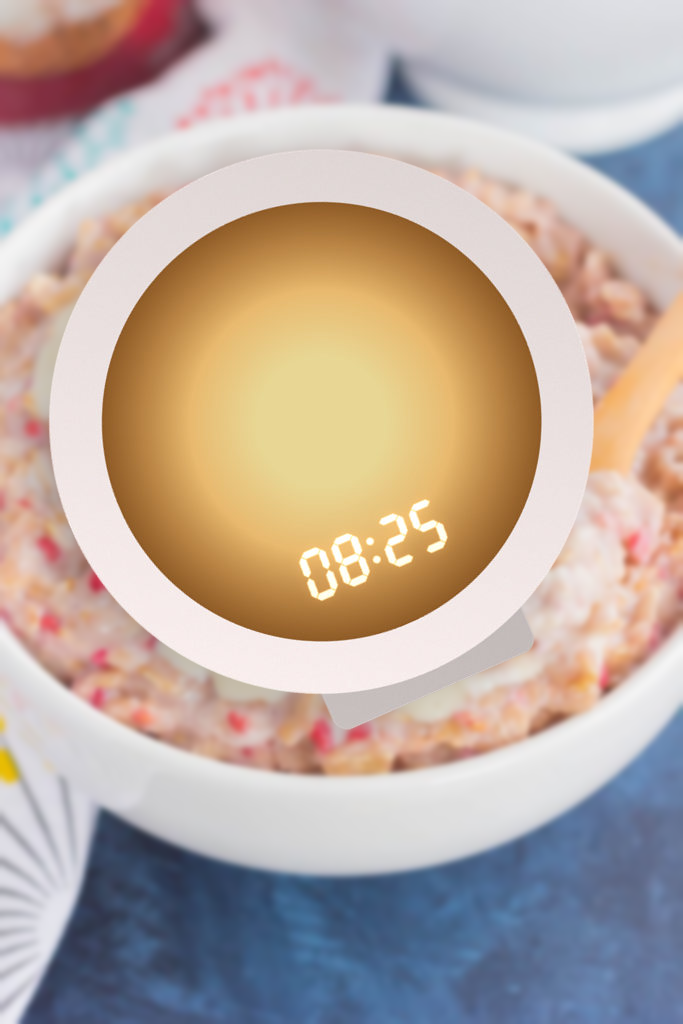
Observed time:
h=8 m=25
